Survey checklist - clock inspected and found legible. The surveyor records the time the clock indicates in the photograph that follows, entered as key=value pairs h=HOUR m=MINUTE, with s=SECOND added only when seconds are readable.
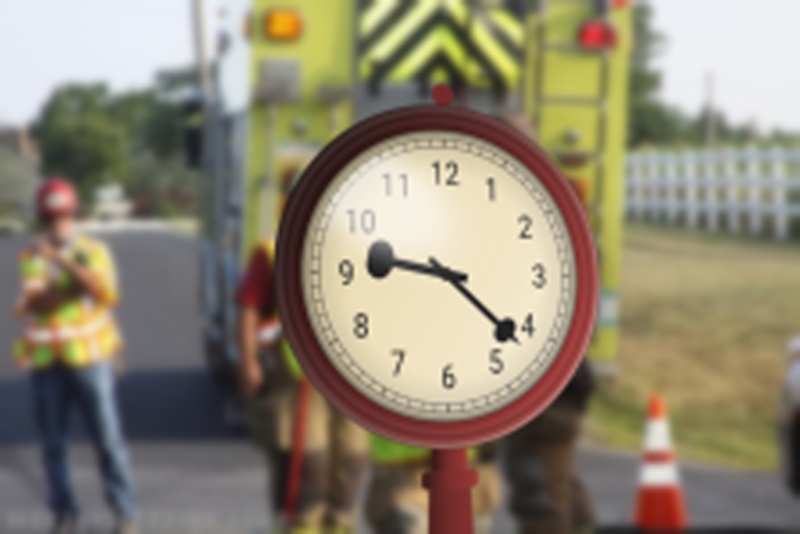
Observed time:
h=9 m=22
